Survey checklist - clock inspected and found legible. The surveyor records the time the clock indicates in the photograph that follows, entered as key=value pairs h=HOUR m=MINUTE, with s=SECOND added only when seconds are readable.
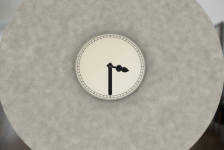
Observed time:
h=3 m=30
